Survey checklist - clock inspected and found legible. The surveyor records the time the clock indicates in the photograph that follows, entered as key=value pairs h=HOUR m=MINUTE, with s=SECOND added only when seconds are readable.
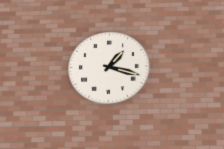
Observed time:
h=1 m=18
